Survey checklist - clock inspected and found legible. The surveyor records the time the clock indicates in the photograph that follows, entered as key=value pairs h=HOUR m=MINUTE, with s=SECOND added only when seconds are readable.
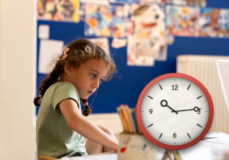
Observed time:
h=10 m=14
